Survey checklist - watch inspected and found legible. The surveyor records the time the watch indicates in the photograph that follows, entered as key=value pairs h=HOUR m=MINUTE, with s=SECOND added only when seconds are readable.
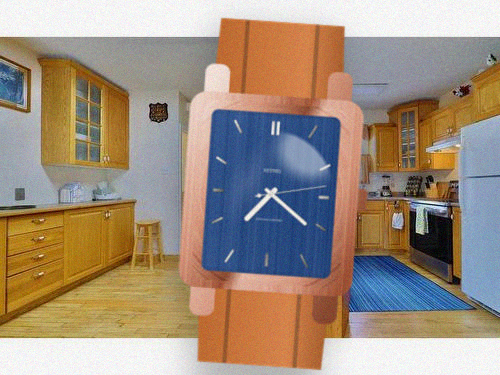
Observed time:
h=7 m=21 s=13
